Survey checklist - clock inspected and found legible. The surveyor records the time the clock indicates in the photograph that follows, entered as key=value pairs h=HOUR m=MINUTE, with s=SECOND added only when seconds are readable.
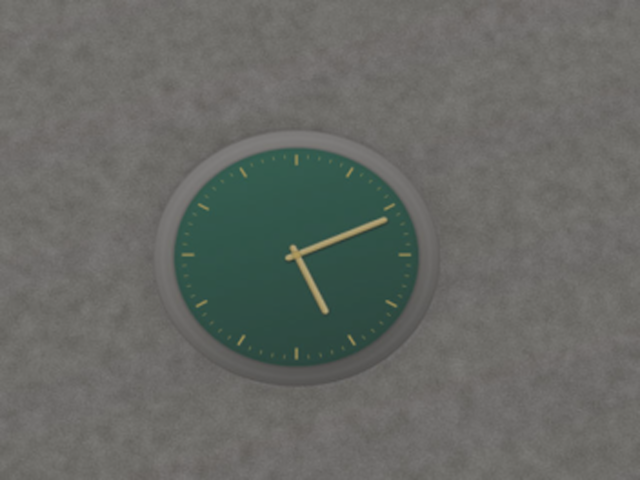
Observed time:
h=5 m=11
